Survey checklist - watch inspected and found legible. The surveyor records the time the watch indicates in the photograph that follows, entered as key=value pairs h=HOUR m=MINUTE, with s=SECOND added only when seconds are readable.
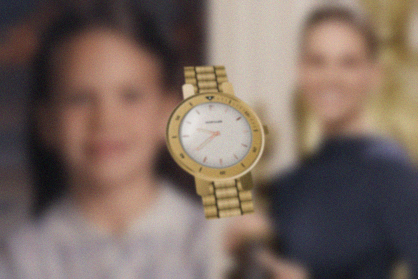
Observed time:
h=9 m=39
